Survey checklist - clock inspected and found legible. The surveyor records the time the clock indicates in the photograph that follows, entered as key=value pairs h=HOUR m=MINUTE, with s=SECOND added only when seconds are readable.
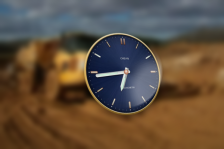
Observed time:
h=6 m=44
